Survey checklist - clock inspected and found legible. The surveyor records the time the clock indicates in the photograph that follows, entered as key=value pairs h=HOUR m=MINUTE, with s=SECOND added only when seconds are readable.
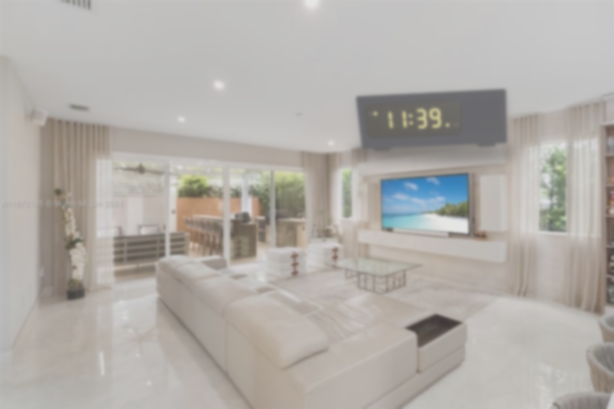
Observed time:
h=11 m=39
